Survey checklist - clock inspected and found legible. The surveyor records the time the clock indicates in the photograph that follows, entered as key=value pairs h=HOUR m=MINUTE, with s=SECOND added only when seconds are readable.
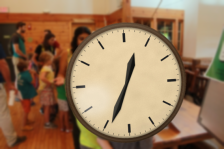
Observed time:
h=12 m=34
